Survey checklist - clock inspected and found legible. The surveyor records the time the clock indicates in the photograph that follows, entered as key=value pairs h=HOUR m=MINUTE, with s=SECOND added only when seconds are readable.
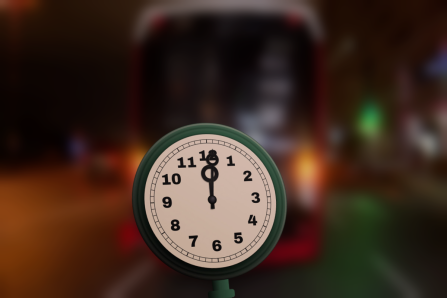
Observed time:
h=12 m=1
